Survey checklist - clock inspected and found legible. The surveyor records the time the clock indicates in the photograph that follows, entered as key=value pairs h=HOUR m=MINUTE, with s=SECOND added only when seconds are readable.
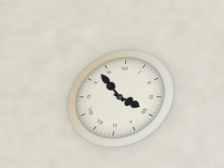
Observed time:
h=3 m=53
